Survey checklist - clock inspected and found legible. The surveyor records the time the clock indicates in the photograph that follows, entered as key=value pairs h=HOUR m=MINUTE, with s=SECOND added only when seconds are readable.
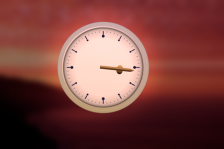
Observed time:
h=3 m=16
